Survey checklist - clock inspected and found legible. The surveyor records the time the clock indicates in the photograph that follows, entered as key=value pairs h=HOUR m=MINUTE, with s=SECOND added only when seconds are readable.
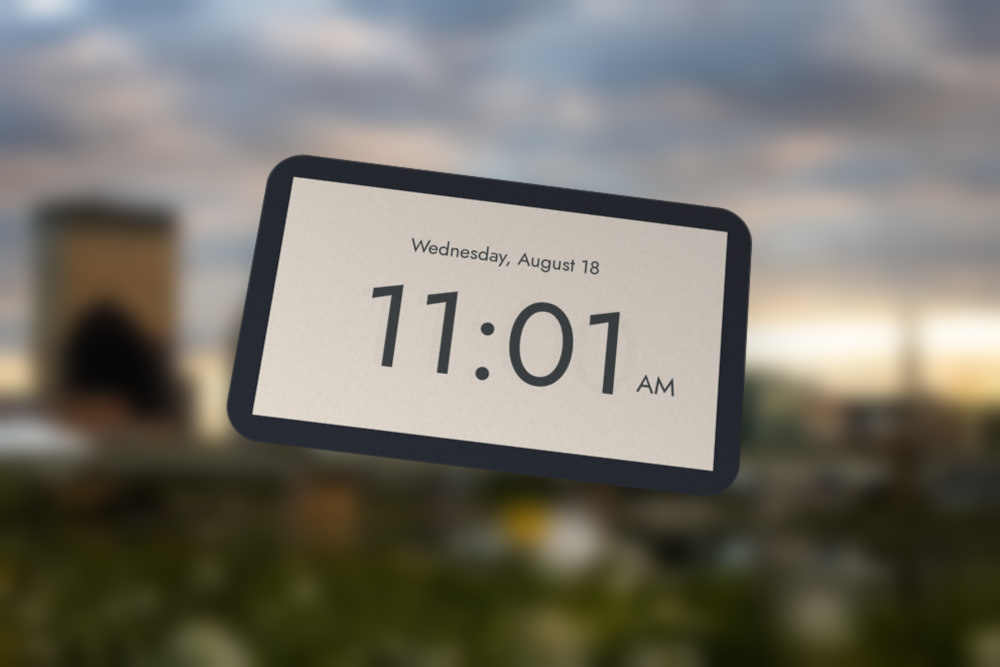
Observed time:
h=11 m=1
